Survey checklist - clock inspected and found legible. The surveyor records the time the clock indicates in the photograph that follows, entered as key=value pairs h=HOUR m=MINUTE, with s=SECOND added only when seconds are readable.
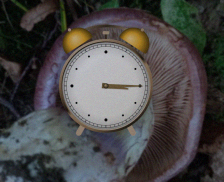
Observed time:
h=3 m=15
